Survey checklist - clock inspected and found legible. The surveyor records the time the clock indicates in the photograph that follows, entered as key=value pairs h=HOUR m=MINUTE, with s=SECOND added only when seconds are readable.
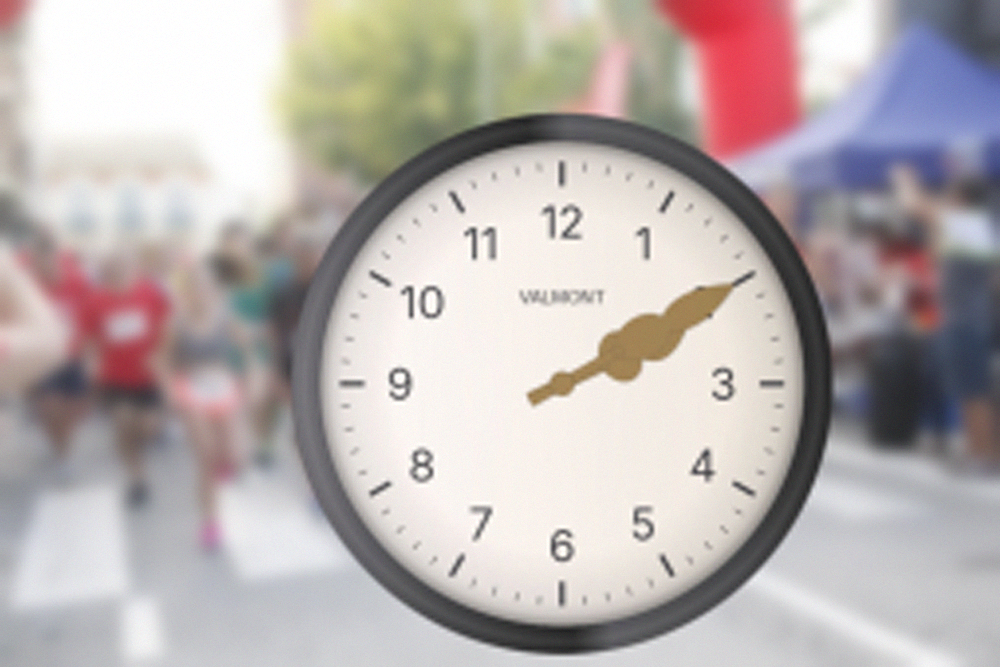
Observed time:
h=2 m=10
